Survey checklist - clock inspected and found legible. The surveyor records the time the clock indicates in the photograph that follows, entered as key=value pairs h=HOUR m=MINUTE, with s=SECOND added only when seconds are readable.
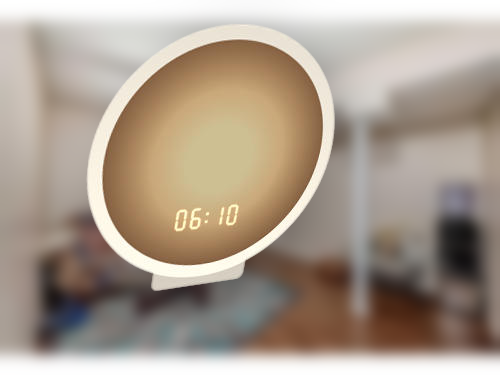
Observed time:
h=6 m=10
